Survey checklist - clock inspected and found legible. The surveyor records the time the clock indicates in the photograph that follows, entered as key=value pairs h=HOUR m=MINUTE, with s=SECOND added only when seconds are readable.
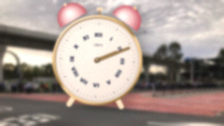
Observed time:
h=2 m=11
